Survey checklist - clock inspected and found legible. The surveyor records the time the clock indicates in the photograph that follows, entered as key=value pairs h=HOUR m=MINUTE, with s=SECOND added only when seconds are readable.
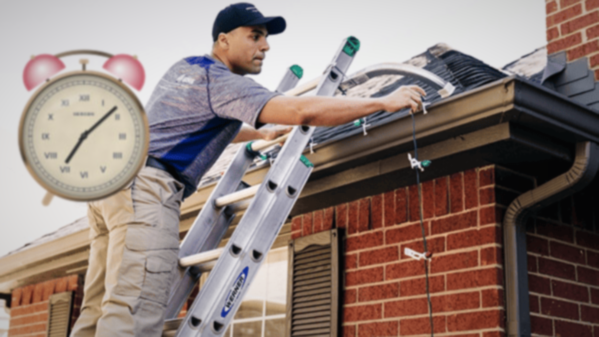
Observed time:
h=7 m=8
